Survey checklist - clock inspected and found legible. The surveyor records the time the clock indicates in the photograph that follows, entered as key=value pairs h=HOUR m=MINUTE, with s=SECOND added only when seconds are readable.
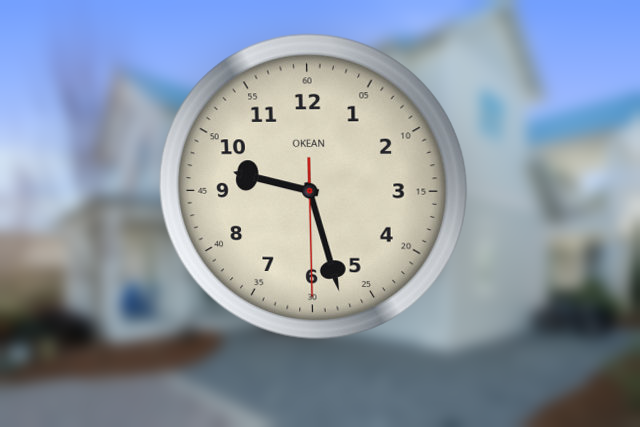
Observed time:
h=9 m=27 s=30
